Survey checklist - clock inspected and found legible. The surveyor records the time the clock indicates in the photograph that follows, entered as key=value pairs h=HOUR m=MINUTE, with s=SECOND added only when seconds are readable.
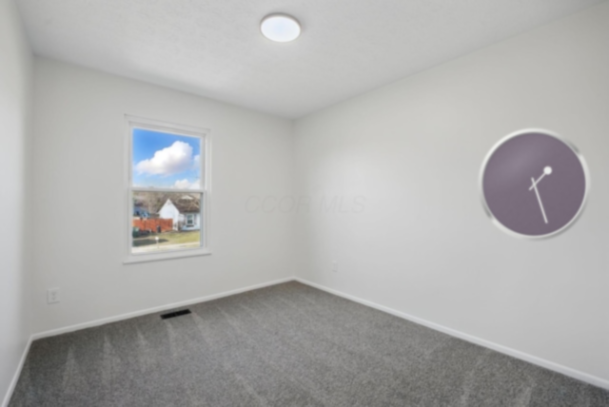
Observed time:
h=1 m=27
